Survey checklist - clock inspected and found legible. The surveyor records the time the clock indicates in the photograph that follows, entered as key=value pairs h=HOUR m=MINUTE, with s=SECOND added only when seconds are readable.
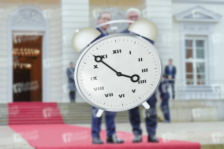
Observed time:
h=3 m=53
